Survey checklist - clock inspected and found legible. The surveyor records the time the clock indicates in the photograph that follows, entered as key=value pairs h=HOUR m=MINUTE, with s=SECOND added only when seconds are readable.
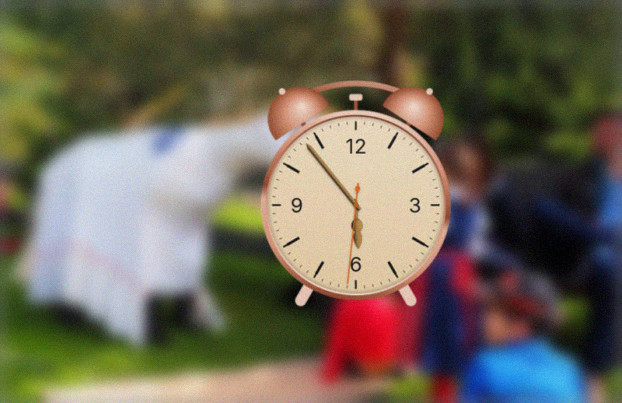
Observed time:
h=5 m=53 s=31
